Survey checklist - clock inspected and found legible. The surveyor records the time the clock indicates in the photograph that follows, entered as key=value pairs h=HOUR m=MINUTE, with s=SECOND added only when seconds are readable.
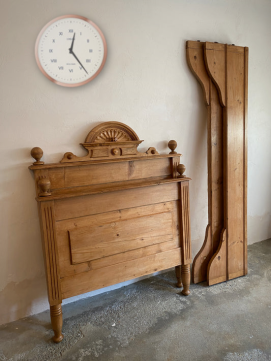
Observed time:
h=12 m=24
